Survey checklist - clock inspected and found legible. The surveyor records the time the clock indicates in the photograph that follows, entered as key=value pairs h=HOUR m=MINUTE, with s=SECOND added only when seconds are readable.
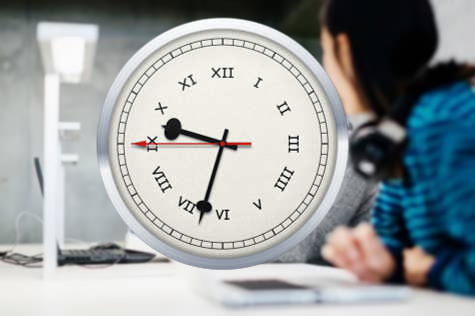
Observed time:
h=9 m=32 s=45
